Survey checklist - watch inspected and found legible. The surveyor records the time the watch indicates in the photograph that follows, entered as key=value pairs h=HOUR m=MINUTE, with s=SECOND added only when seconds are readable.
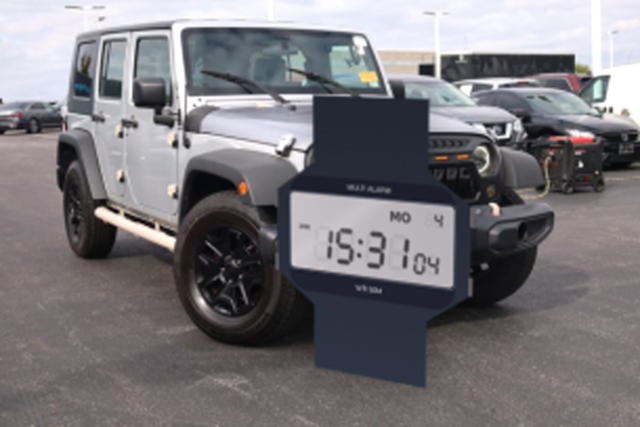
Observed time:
h=15 m=31 s=4
